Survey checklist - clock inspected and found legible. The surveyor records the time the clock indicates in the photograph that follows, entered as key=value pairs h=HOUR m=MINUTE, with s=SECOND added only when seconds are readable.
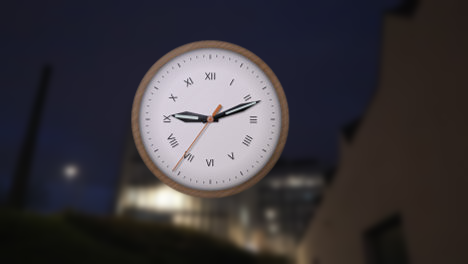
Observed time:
h=9 m=11 s=36
